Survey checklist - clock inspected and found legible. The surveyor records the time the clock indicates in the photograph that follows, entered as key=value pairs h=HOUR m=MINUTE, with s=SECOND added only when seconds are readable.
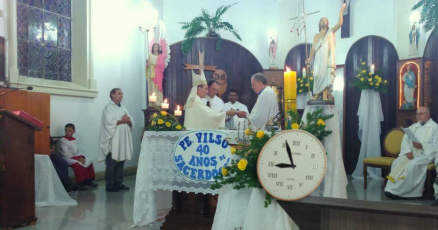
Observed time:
h=8 m=56
